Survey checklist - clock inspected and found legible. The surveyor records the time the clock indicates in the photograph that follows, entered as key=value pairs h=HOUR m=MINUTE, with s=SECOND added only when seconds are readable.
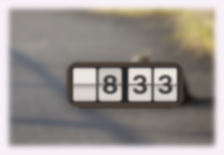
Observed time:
h=8 m=33
